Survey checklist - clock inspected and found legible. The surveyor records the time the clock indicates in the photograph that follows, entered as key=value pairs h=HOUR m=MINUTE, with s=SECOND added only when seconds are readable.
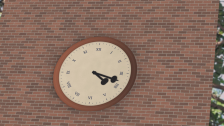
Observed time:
h=4 m=18
